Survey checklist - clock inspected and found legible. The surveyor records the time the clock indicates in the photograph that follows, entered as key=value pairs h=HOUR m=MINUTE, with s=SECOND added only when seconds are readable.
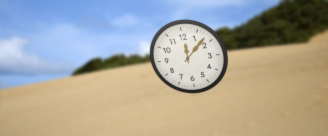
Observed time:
h=12 m=8
